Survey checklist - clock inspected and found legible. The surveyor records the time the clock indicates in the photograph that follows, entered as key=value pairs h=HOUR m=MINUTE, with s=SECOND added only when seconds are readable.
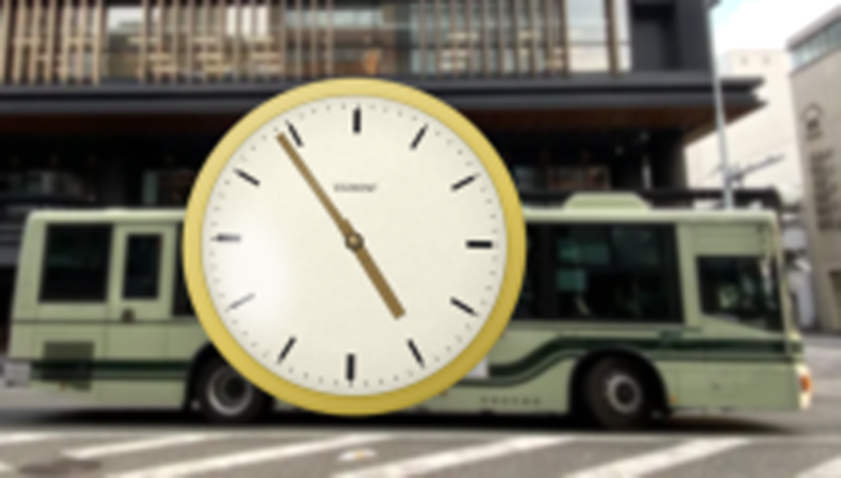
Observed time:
h=4 m=54
